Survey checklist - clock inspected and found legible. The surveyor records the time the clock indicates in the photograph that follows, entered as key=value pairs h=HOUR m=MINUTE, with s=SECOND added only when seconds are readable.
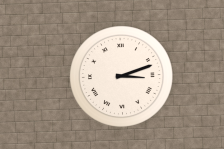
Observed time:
h=3 m=12
